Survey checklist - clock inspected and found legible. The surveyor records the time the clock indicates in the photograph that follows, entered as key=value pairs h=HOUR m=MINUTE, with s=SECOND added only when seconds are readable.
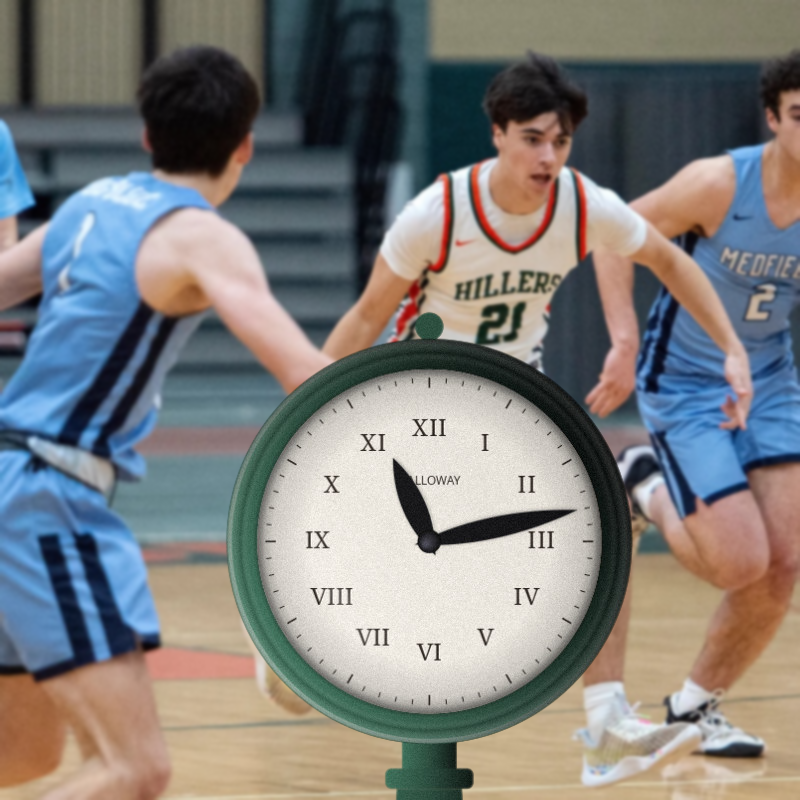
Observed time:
h=11 m=13
